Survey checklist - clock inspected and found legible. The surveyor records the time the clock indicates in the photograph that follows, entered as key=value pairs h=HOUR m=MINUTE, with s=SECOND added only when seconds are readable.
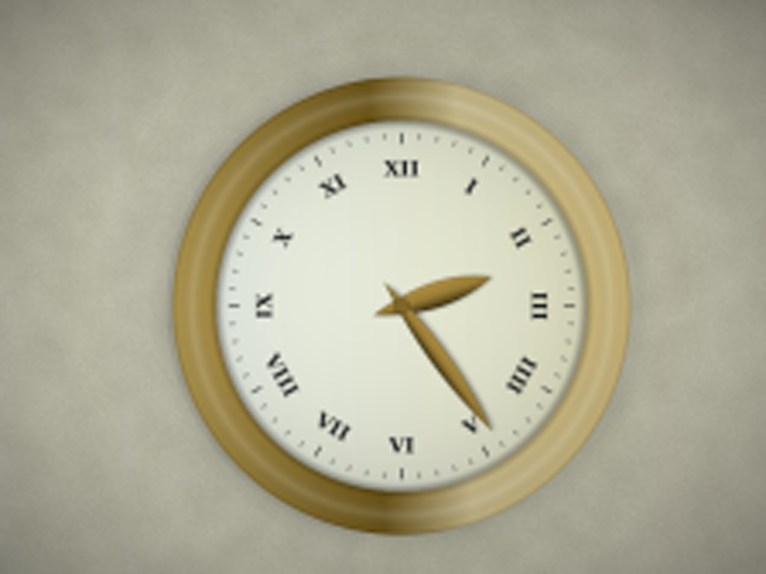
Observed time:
h=2 m=24
